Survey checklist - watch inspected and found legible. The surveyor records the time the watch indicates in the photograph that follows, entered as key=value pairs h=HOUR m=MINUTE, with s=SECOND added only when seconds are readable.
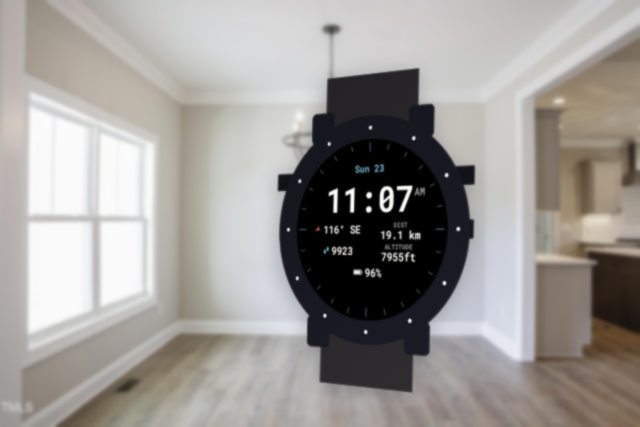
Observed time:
h=11 m=7
